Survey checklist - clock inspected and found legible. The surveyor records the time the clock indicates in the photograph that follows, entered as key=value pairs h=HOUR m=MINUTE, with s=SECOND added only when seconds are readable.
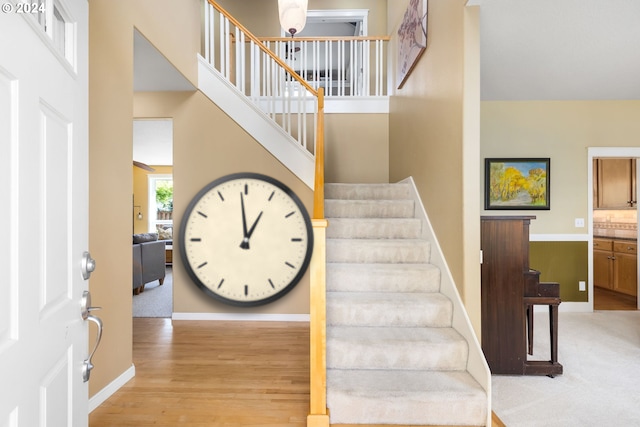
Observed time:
h=12 m=59
